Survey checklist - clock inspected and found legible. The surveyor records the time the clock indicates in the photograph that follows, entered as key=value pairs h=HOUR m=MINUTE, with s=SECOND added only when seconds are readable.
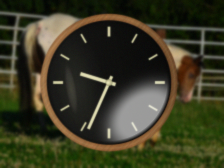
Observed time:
h=9 m=34
